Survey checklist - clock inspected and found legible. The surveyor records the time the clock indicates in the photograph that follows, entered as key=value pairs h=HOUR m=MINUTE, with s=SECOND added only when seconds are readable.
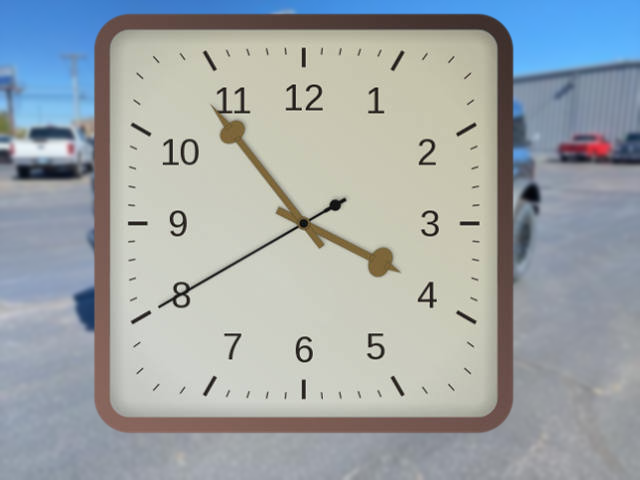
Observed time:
h=3 m=53 s=40
